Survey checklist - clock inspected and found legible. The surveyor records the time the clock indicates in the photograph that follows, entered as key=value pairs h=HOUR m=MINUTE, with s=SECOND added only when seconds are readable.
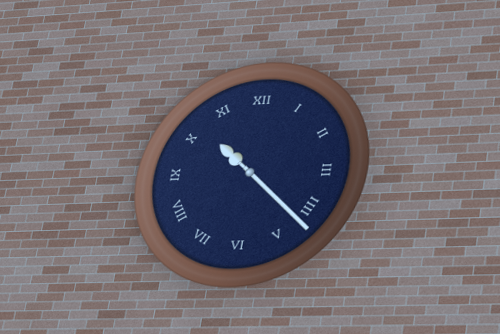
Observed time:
h=10 m=22
